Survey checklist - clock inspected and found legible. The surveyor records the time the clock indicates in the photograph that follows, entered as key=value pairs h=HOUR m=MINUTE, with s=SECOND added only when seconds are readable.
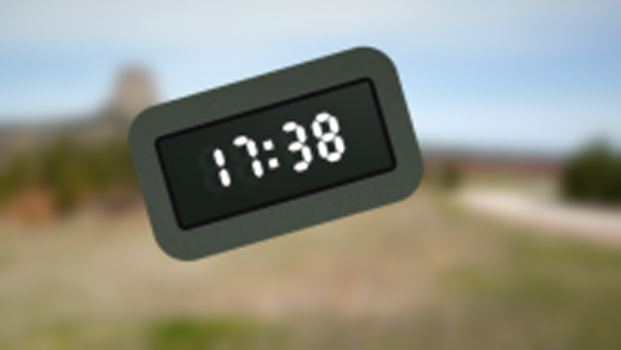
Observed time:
h=17 m=38
